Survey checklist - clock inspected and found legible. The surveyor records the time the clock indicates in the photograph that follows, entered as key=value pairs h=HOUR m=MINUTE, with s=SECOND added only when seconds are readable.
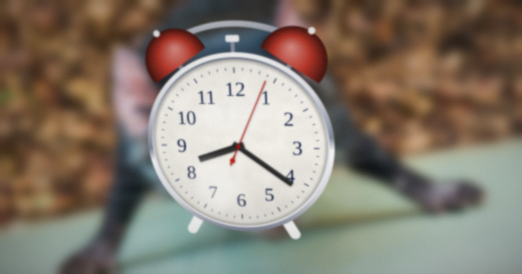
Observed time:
h=8 m=21 s=4
